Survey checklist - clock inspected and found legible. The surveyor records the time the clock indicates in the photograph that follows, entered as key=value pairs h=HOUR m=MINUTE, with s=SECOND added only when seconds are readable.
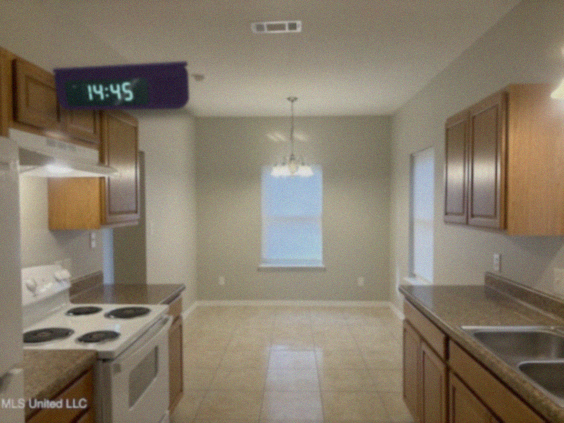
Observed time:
h=14 m=45
